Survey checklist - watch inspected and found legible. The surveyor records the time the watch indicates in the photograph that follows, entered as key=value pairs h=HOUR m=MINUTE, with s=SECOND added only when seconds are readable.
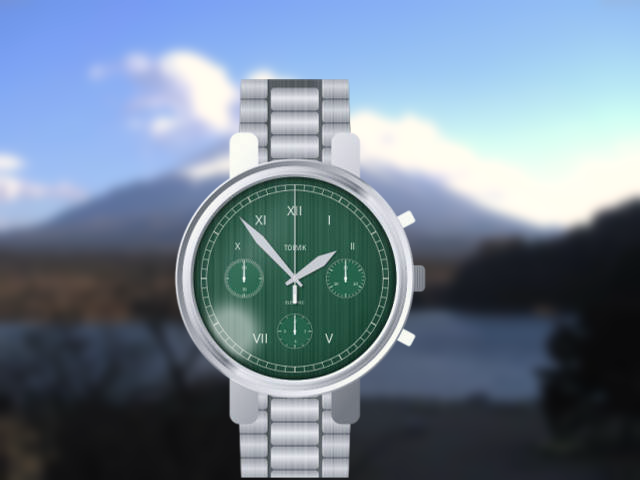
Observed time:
h=1 m=53
